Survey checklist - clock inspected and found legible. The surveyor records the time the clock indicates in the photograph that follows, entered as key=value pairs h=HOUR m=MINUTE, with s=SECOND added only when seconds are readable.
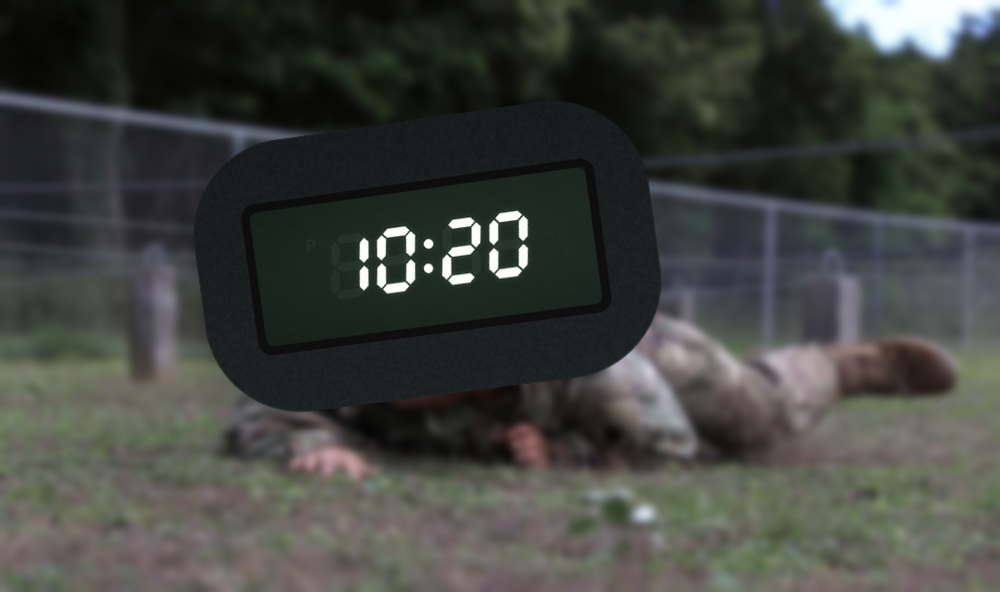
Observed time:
h=10 m=20
